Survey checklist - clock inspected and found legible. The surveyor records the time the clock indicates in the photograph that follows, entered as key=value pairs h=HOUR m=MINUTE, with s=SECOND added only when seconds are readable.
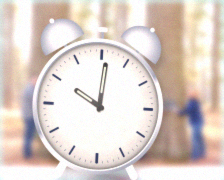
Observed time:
h=10 m=1
